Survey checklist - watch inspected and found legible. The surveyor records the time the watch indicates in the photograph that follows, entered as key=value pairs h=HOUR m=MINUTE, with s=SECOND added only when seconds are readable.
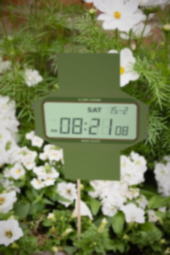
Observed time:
h=8 m=21
